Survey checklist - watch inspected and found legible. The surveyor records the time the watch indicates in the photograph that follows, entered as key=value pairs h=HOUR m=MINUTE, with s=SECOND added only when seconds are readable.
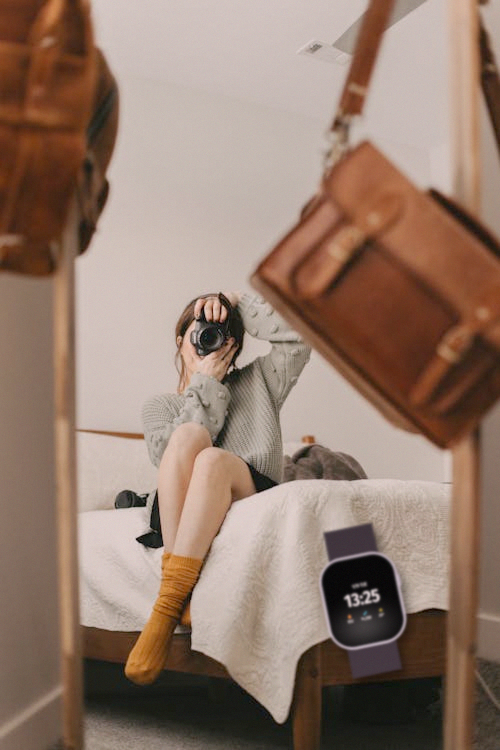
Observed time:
h=13 m=25
